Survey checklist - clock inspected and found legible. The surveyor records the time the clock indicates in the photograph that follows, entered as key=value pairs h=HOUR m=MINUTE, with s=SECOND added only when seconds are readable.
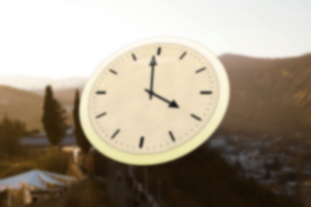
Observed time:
h=3 m=59
